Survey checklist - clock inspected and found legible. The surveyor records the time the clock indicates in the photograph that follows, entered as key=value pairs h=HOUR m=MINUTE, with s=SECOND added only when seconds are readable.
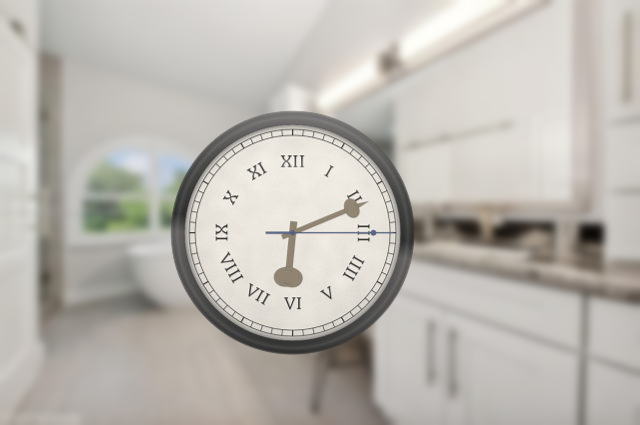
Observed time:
h=6 m=11 s=15
